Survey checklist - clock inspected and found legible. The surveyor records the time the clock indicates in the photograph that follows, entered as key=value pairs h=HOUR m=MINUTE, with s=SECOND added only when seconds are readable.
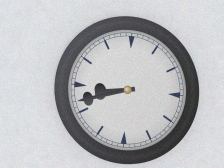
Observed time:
h=8 m=42
